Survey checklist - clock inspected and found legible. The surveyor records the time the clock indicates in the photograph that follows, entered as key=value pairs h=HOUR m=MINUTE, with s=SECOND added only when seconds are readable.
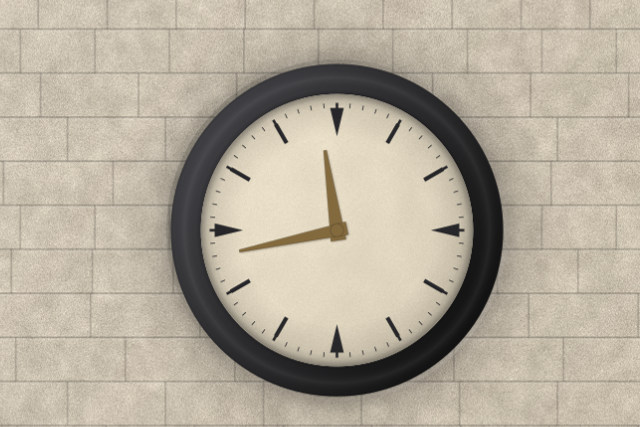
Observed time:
h=11 m=43
